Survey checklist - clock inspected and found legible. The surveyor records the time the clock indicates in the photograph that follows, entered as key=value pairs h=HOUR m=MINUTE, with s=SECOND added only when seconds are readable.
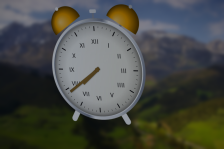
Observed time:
h=7 m=39
